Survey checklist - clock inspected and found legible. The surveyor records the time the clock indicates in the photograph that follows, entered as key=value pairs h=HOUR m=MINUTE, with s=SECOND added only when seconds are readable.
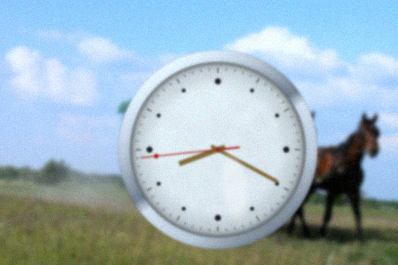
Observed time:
h=8 m=19 s=44
